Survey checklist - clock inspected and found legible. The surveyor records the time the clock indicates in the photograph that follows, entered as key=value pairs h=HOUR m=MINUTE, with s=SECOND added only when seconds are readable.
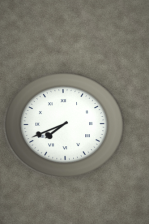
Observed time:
h=7 m=41
